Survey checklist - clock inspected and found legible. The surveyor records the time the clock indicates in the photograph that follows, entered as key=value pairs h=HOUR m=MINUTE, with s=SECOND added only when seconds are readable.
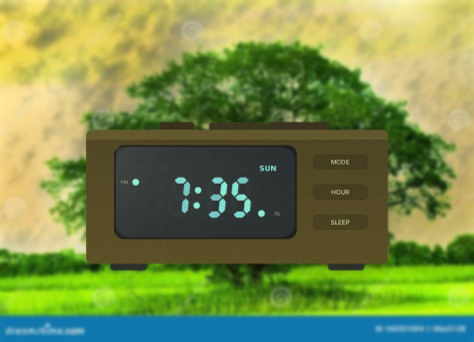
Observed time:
h=7 m=35
